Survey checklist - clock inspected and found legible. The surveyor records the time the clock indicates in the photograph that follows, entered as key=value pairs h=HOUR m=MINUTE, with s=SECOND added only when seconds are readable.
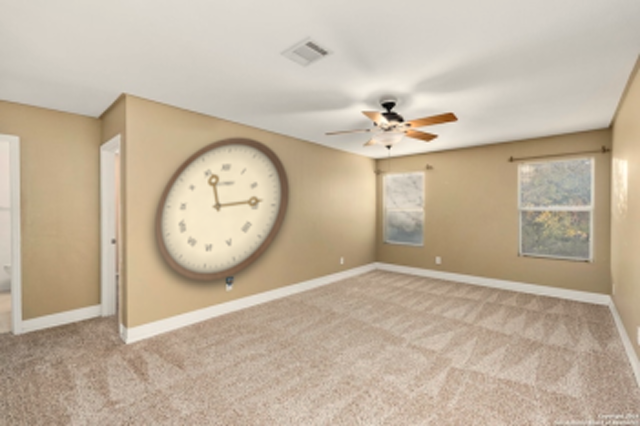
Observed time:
h=11 m=14
